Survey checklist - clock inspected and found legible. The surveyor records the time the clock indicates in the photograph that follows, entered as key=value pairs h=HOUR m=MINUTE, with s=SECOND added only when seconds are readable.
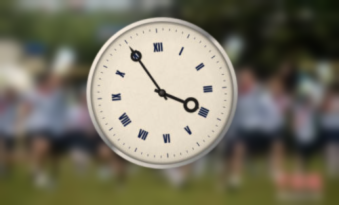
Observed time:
h=3 m=55
